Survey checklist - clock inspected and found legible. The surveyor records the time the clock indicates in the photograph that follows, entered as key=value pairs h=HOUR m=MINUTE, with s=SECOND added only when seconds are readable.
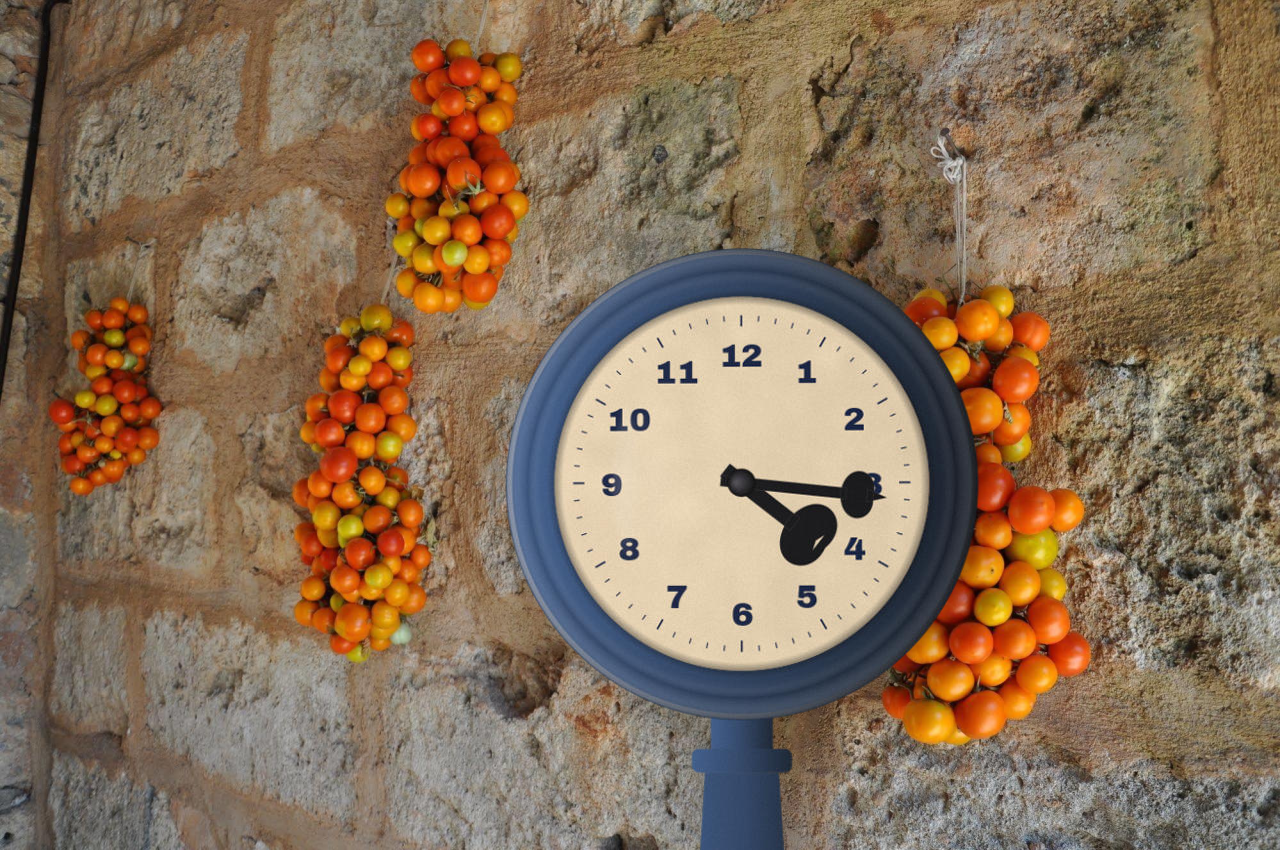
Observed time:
h=4 m=16
